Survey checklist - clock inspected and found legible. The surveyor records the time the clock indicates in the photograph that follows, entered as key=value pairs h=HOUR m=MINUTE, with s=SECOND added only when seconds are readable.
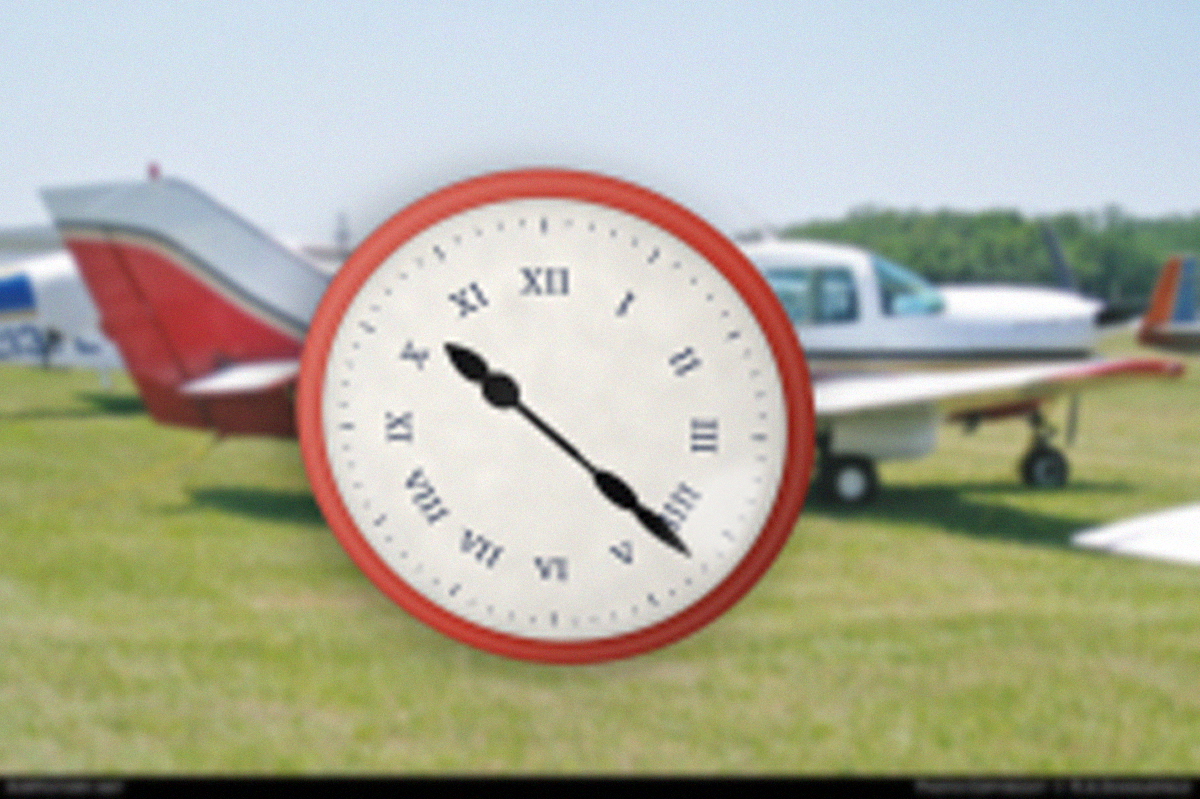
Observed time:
h=10 m=22
